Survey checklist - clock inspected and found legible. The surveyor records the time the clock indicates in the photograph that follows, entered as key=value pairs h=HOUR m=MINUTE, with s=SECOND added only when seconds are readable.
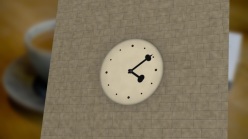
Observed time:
h=4 m=9
